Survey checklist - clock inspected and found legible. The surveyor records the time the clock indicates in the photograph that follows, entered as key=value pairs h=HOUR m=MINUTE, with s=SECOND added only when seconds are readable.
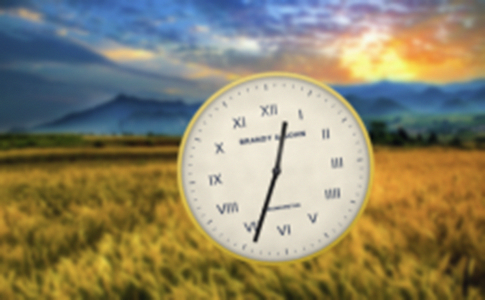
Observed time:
h=12 m=34
